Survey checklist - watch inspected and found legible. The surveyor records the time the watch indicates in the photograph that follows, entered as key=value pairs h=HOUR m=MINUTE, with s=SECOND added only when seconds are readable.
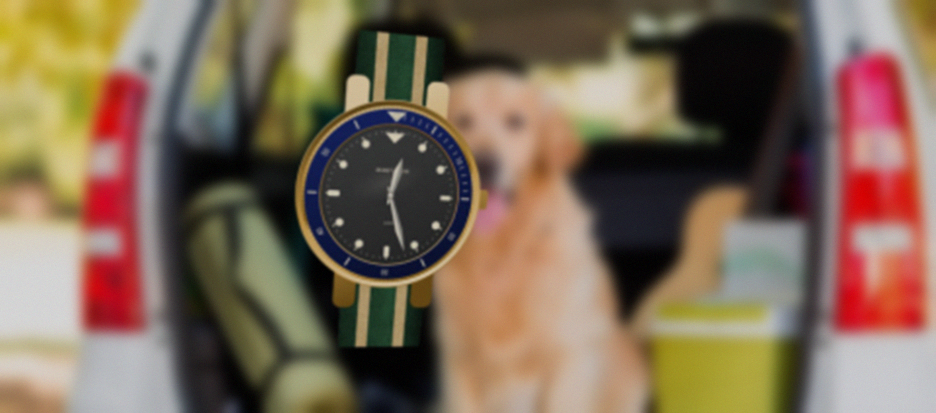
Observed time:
h=12 m=27
